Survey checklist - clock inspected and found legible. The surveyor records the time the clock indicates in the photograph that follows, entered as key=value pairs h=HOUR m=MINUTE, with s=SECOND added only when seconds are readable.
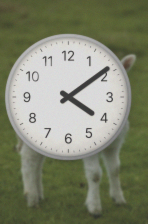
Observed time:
h=4 m=9
